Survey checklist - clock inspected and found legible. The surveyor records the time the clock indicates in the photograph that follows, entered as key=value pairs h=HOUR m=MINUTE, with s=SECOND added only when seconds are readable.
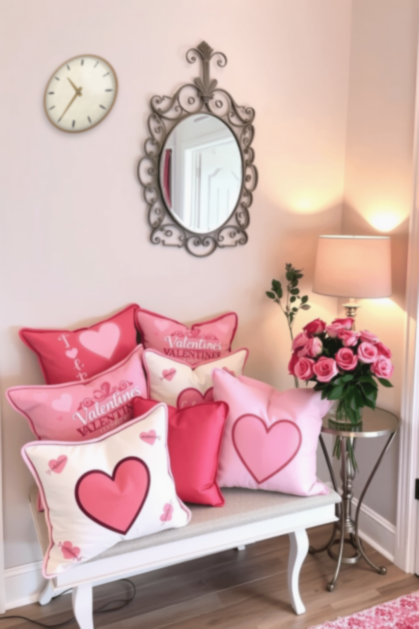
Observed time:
h=10 m=35
